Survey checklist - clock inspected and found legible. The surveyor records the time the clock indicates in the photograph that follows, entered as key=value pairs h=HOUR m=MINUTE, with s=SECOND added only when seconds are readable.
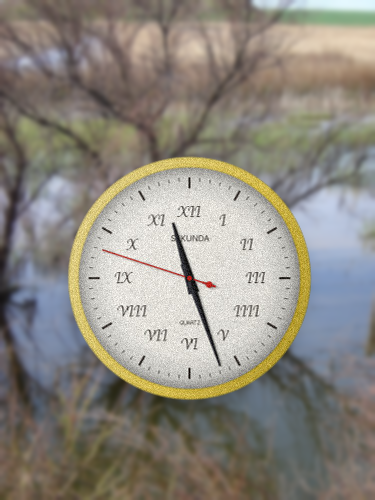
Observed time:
h=11 m=26 s=48
